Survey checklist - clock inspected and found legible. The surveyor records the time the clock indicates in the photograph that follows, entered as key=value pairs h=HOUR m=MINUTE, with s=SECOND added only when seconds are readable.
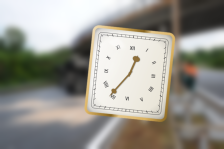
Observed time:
h=12 m=36
